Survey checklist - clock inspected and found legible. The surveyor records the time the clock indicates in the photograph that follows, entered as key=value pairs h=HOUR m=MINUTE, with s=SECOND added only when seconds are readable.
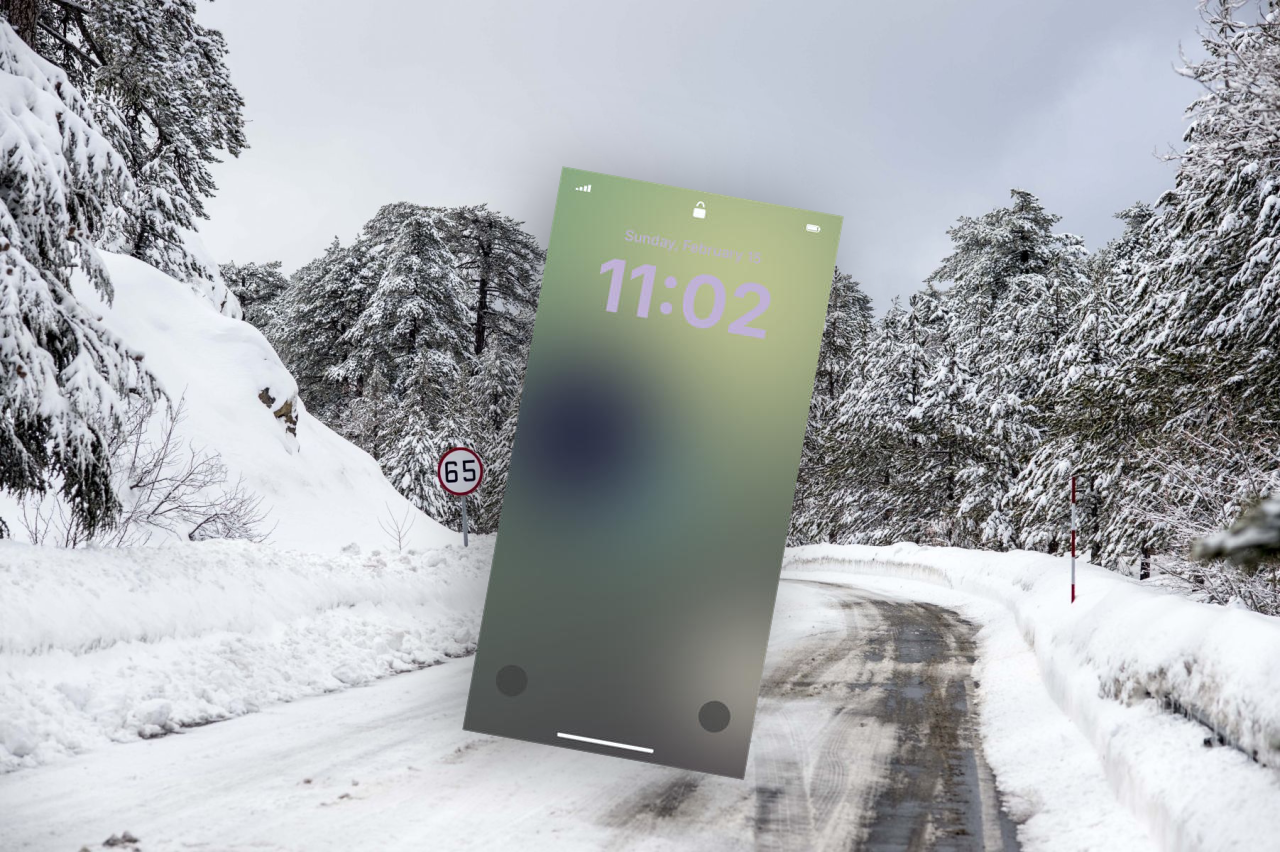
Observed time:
h=11 m=2
